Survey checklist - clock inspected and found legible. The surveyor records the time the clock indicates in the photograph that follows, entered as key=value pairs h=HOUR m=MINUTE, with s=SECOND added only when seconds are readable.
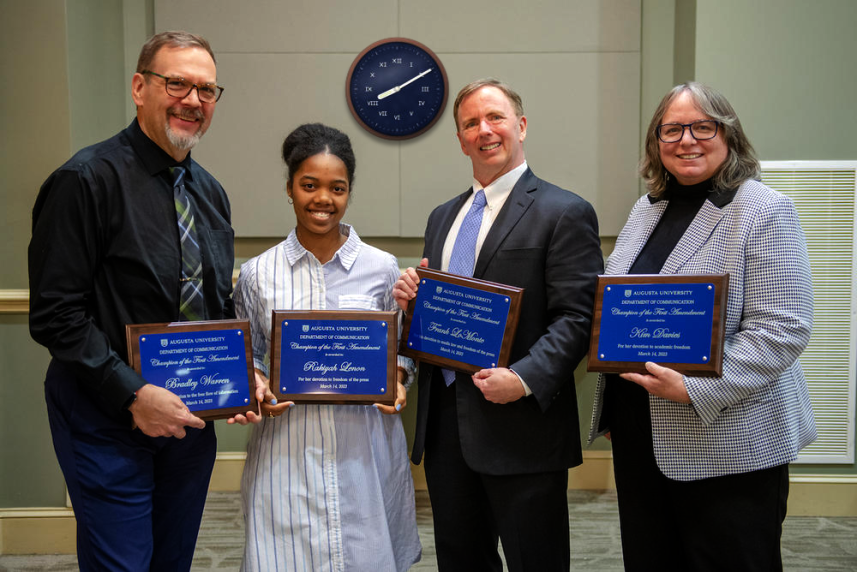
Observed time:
h=8 m=10
